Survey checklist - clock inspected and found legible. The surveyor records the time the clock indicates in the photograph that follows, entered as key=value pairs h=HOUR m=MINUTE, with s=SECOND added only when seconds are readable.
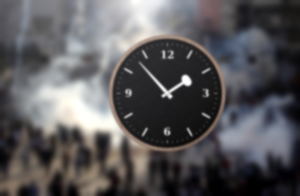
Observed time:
h=1 m=53
